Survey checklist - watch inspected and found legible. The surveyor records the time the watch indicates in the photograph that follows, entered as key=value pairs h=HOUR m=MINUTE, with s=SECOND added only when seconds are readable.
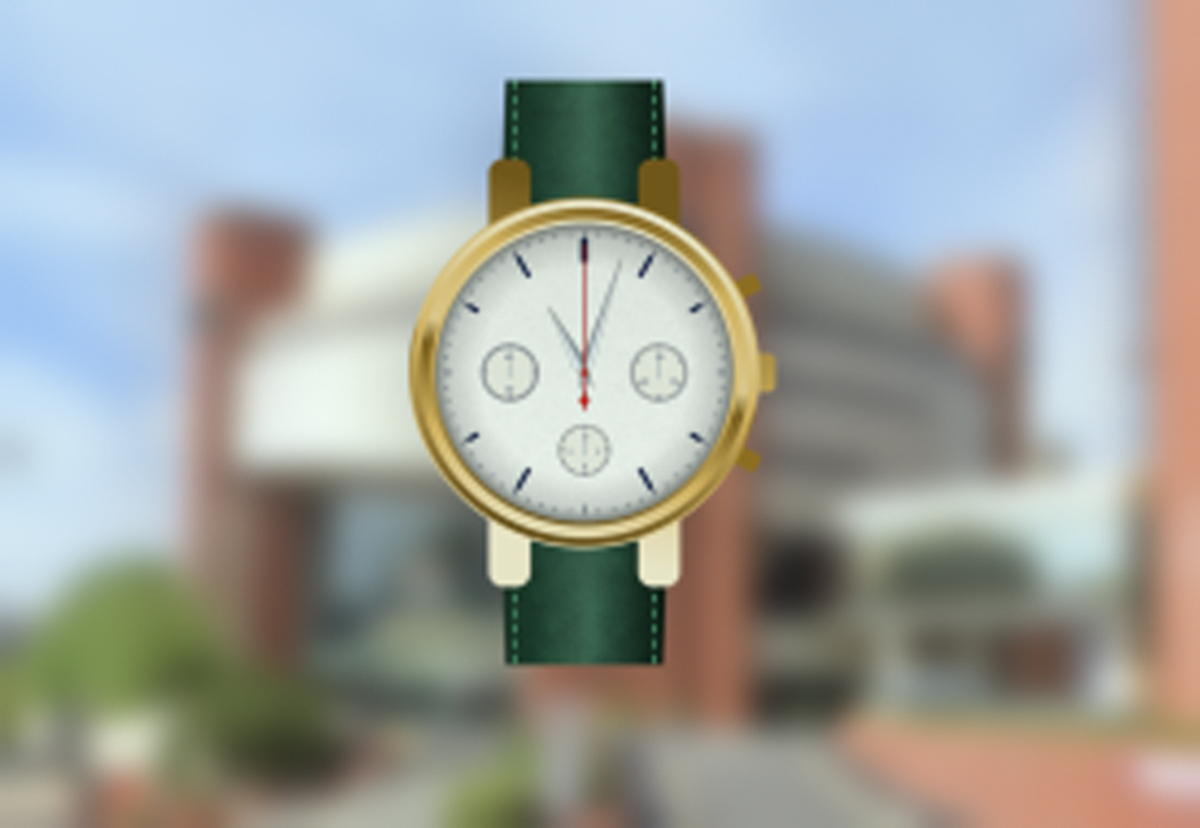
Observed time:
h=11 m=3
